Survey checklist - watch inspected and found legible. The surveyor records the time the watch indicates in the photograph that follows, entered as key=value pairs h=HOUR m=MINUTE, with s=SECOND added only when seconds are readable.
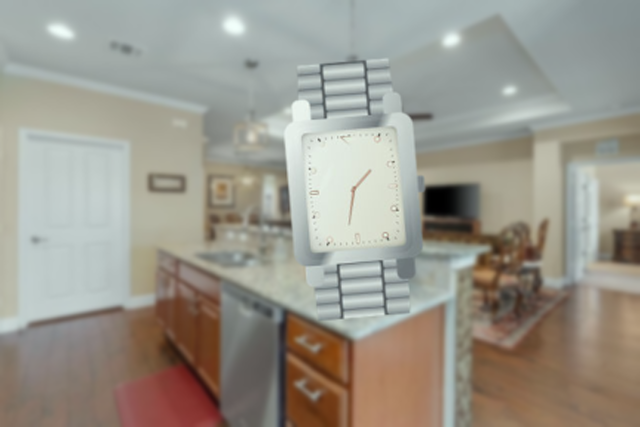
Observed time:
h=1 m=32
